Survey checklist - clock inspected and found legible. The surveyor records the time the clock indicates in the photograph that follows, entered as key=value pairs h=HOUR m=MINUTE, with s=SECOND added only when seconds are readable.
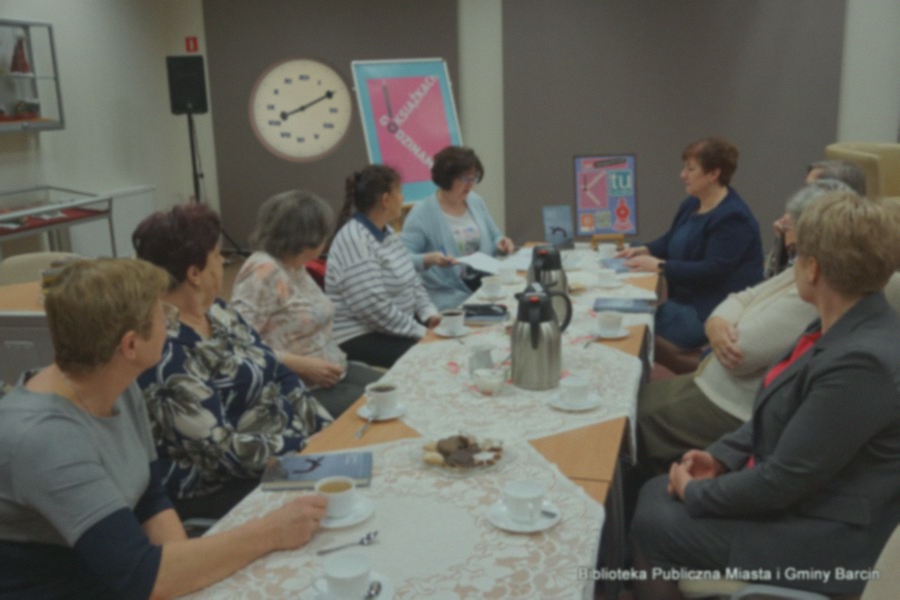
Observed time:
h=8 m=10
